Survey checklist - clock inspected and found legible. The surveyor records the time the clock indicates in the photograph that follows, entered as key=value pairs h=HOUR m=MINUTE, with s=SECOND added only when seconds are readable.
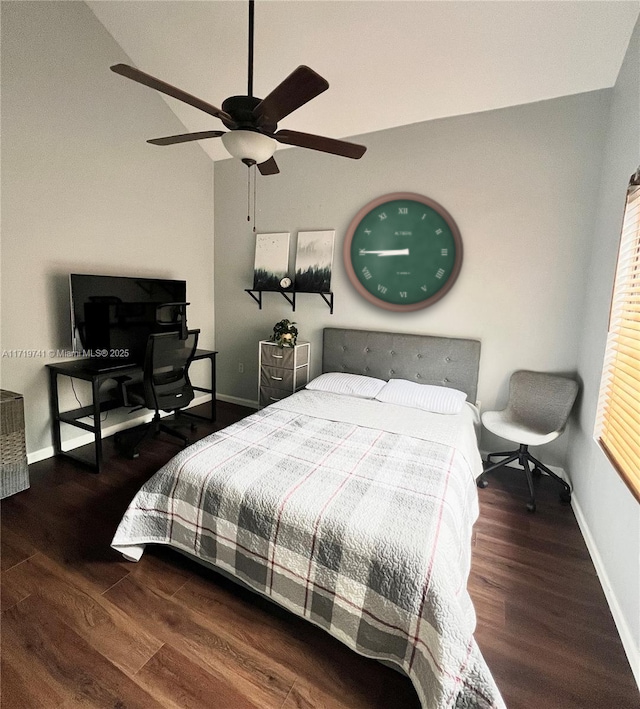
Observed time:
h=8 m=45
